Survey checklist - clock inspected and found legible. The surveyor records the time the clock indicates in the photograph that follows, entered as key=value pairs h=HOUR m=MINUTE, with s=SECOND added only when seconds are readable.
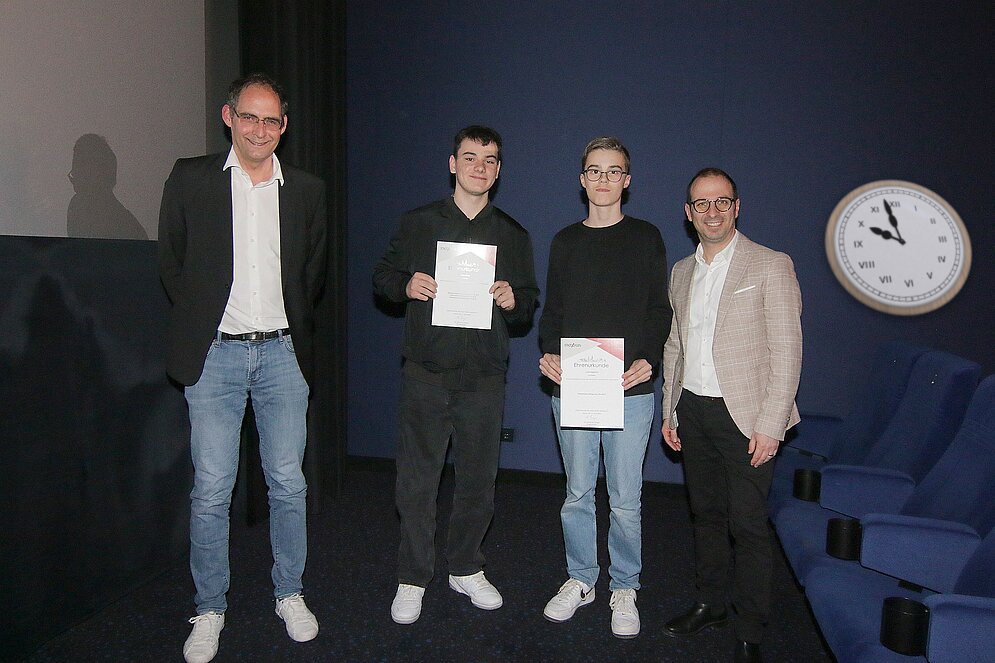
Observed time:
h=9 m=58
